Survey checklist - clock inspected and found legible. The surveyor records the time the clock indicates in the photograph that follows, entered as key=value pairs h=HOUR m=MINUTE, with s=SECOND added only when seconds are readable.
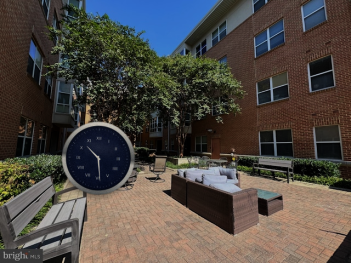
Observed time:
h=10 m=29
